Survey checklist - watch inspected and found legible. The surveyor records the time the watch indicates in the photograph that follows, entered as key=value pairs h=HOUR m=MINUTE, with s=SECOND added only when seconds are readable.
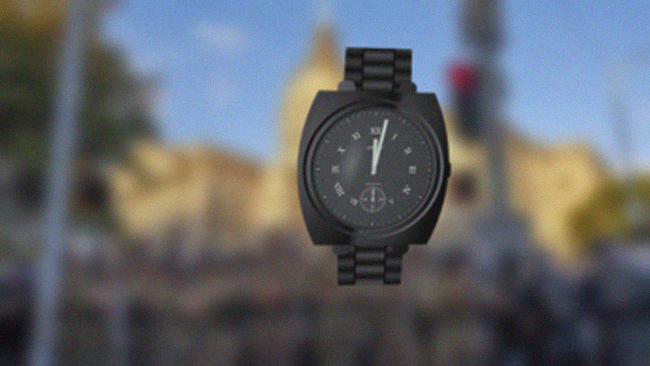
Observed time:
h=12 m=2
